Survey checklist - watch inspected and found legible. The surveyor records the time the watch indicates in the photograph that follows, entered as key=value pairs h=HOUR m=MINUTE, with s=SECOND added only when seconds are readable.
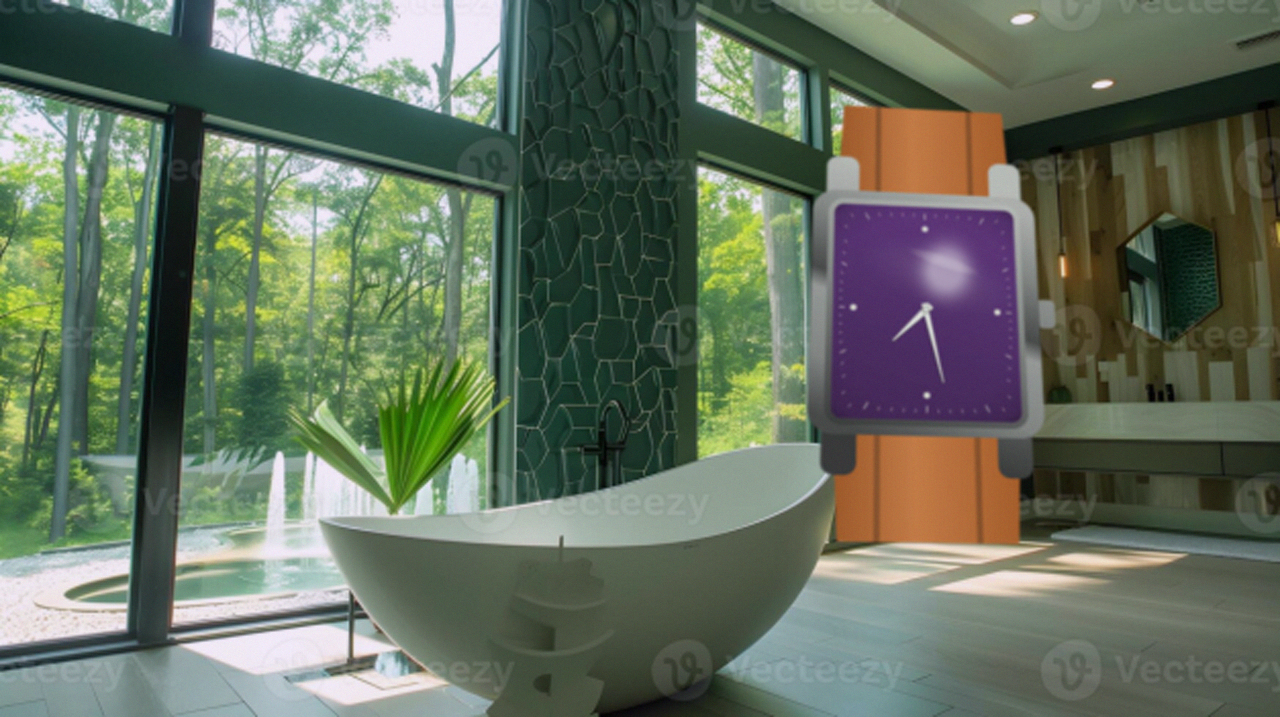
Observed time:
h=7 m=28
